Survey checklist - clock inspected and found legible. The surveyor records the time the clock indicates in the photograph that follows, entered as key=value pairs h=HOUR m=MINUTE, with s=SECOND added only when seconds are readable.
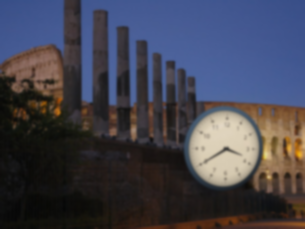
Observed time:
h=3 m=40
